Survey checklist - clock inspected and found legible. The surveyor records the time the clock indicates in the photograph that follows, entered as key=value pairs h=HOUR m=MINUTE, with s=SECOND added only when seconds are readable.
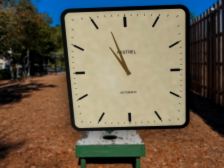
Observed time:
h=10 m=57
